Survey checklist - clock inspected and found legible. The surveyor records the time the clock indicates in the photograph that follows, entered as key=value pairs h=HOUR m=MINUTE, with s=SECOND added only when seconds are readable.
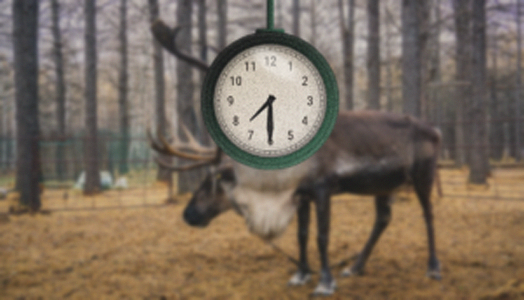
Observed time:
h=7 m=30
